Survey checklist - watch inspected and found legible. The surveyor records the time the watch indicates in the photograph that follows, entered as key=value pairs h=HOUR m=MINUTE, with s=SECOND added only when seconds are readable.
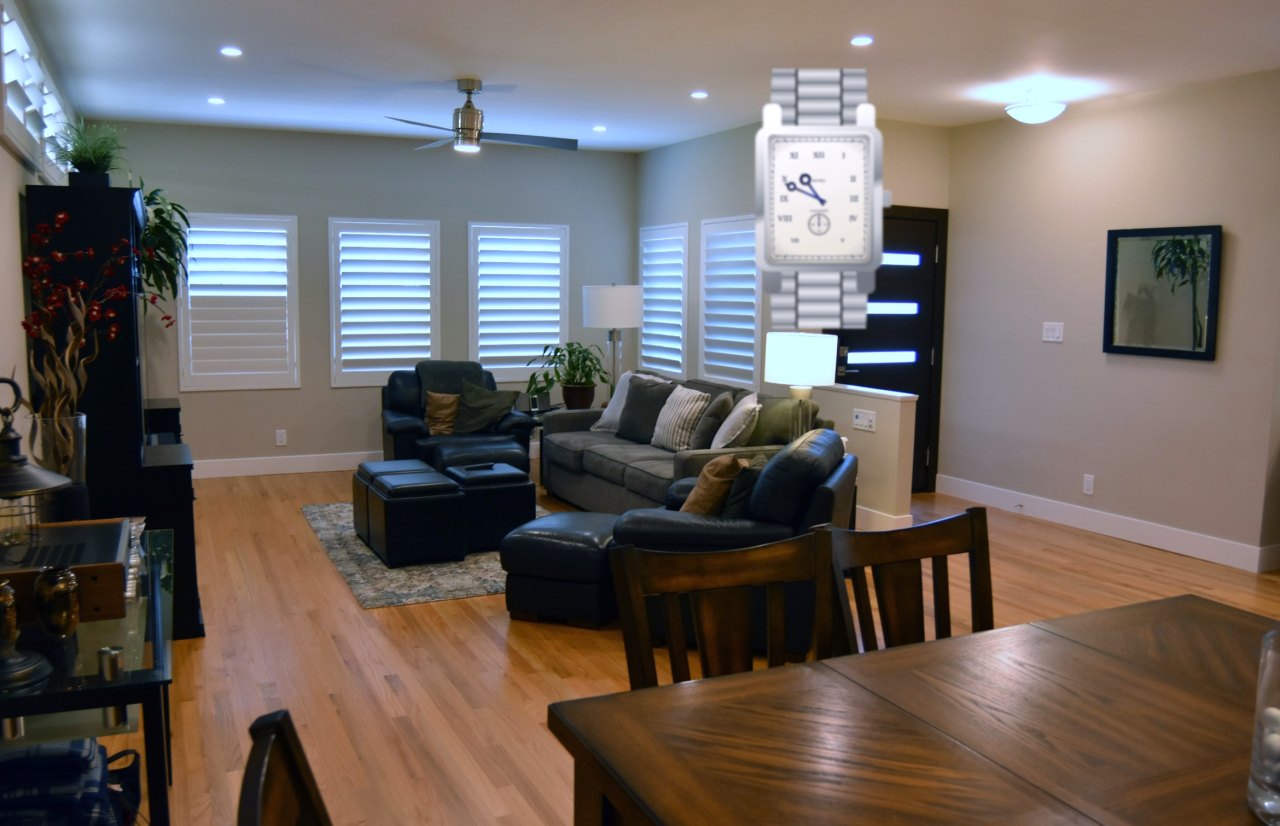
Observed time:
h=10 m=49
